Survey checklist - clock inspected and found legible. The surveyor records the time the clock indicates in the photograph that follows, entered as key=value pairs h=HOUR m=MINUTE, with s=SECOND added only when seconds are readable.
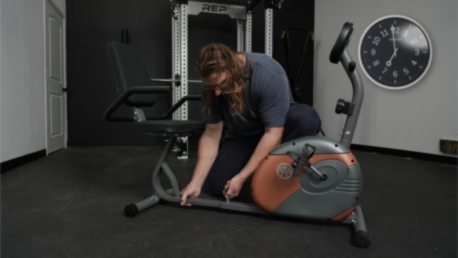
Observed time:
h=6 m=59
